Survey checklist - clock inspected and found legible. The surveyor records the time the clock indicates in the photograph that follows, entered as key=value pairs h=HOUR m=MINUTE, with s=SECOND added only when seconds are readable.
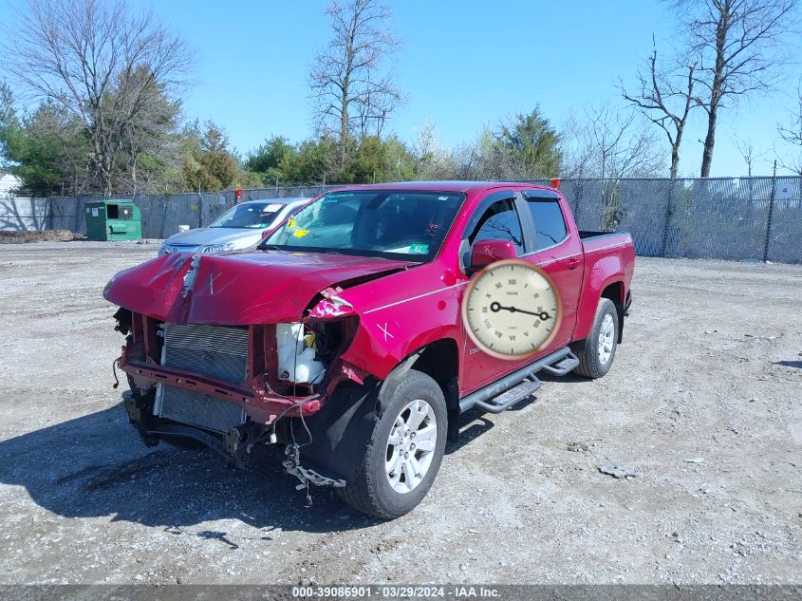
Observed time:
h=9 m=17
